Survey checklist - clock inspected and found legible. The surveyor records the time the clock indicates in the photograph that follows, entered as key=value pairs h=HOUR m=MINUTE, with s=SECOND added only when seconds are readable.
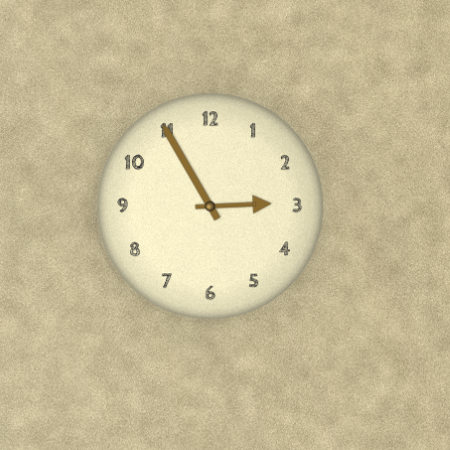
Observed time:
h=2 m=55
